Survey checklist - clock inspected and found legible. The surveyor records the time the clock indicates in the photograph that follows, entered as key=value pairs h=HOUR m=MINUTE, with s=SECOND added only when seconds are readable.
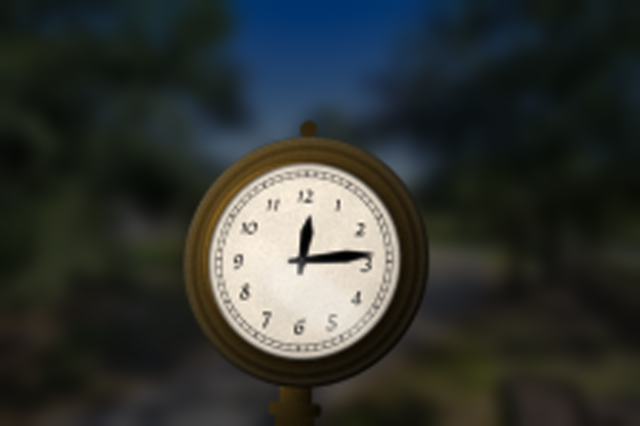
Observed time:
h=12 m=14
